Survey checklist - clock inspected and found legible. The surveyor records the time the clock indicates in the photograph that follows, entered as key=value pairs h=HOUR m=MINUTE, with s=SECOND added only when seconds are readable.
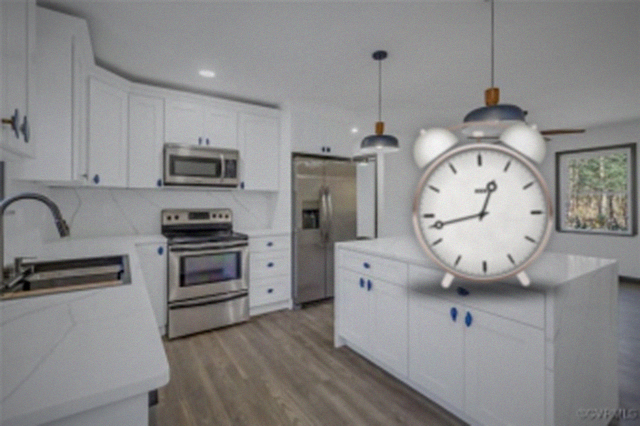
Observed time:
h=12 m=43
